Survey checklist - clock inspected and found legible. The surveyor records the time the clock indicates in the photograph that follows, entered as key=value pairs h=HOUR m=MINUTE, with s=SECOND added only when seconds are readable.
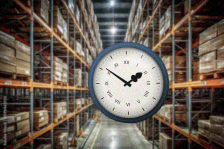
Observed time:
h=1 m=51
